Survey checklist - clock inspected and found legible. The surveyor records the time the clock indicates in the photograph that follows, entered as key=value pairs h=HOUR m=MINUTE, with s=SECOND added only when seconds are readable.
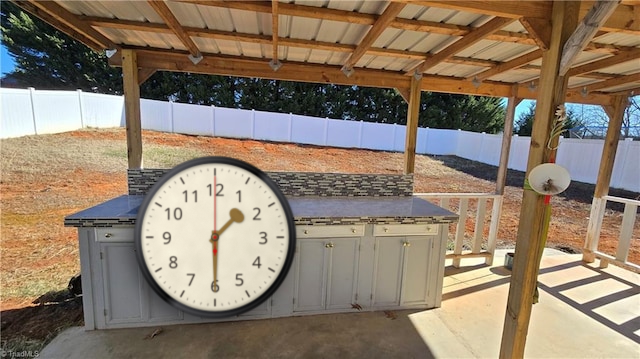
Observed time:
h=1 m=30 s=0
